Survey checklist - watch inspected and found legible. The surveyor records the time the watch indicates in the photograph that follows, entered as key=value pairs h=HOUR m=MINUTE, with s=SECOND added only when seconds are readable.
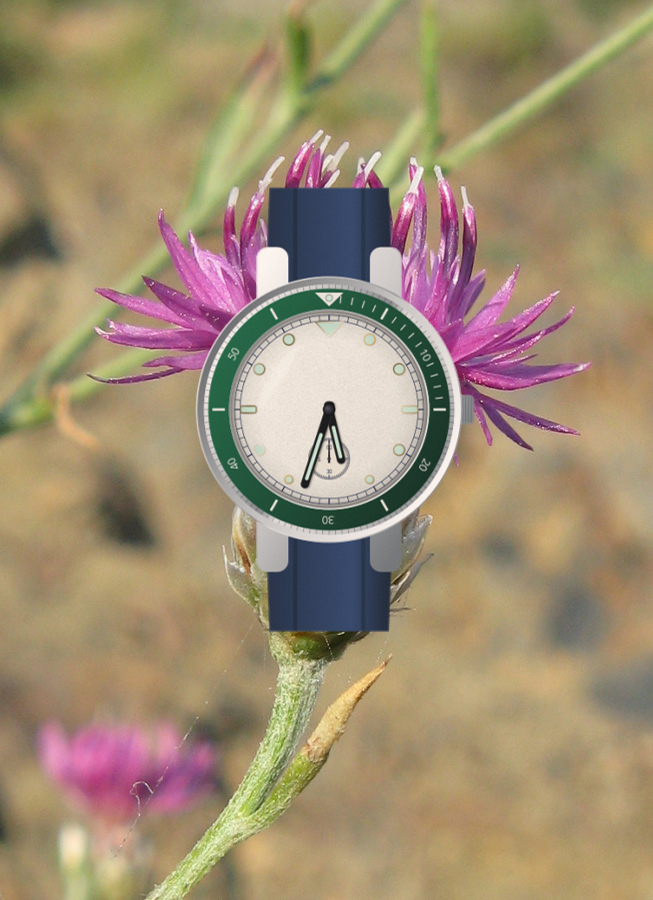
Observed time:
h=5 m=33
